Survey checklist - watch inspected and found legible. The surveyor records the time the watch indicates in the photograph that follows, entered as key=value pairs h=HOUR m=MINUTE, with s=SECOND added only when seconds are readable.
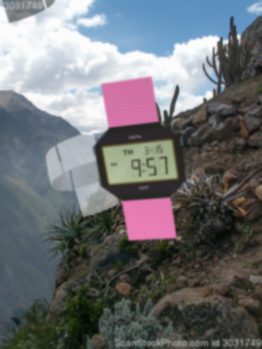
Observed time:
h=9 m=57
